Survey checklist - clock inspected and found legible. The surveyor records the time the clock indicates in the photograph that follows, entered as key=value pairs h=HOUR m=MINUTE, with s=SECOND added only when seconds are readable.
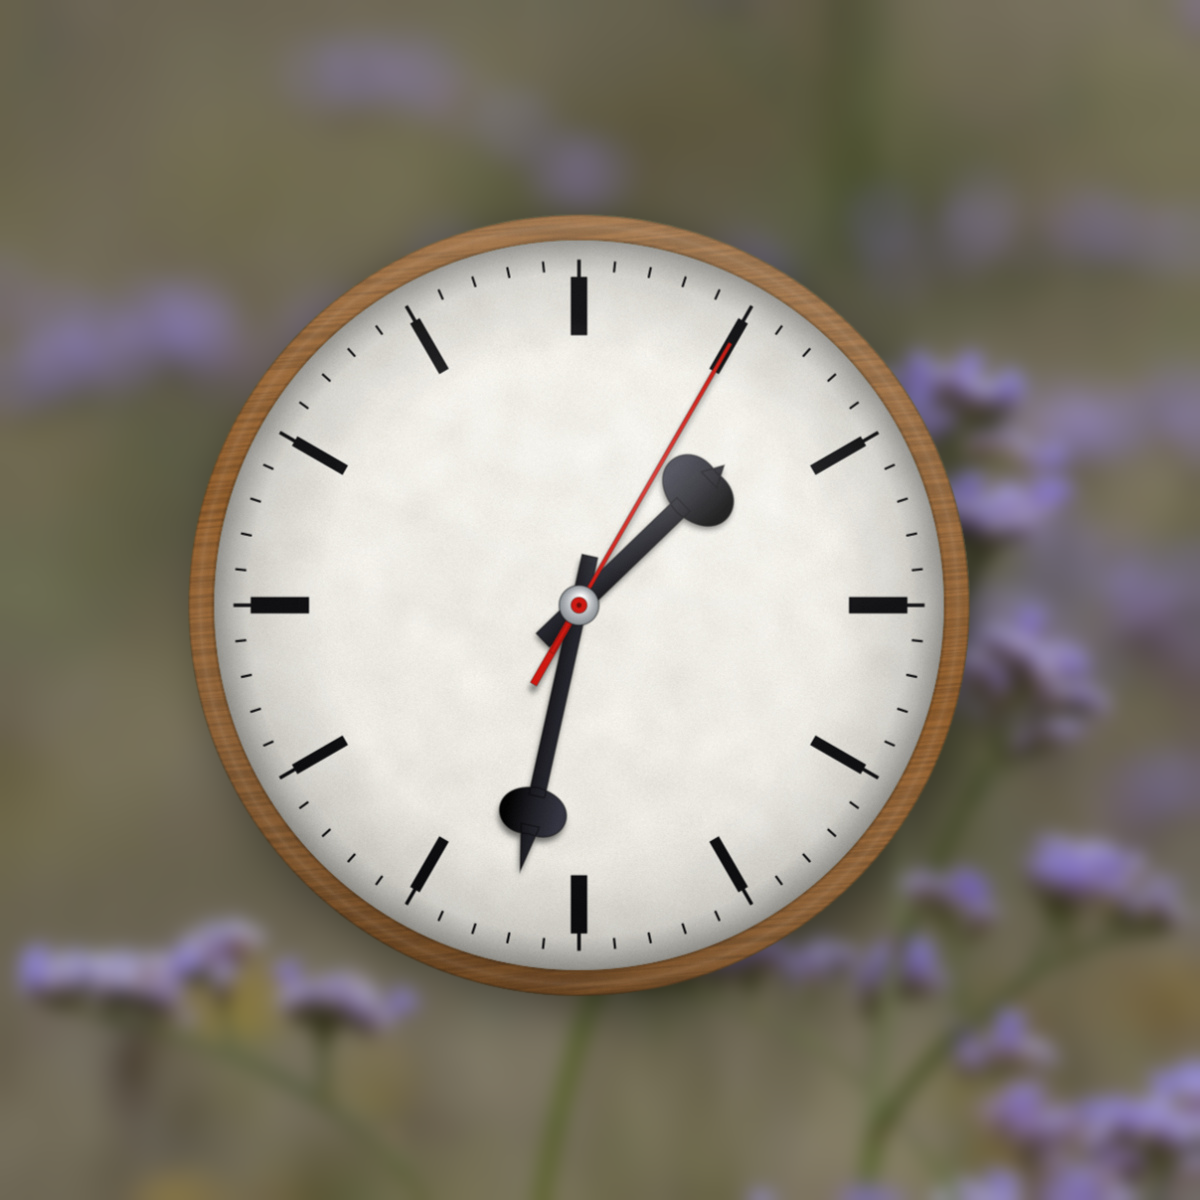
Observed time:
h=1 m=32 s=5
